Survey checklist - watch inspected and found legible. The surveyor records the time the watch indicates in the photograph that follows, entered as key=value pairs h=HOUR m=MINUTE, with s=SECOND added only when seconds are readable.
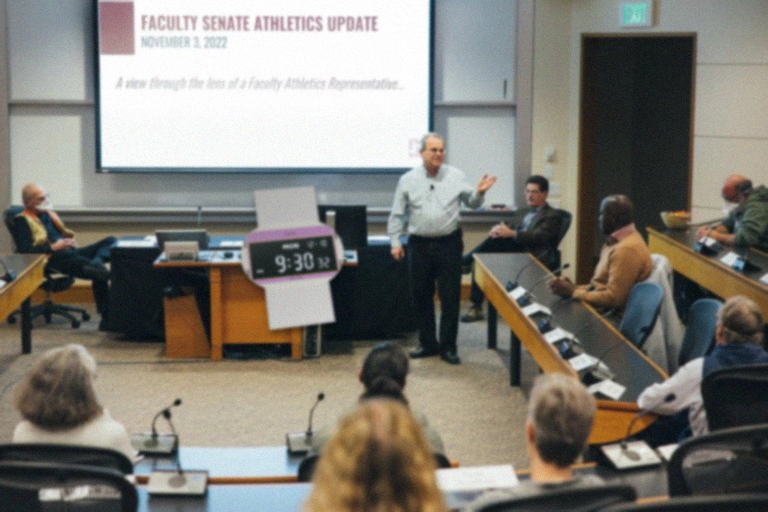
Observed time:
h=9 m=30
